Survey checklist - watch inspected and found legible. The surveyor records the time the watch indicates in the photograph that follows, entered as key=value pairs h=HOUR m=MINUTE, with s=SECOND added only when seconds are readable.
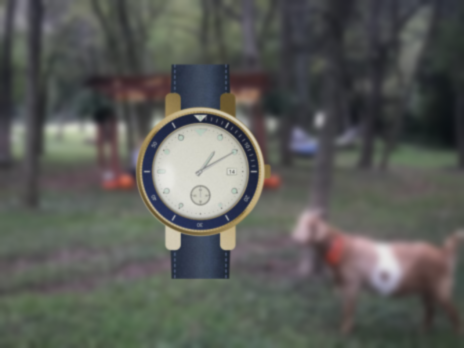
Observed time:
h=1 m=10
